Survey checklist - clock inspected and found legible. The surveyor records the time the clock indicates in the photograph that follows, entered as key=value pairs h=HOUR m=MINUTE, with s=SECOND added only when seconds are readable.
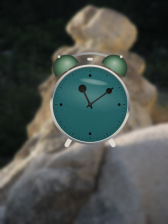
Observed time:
h=11 m=9
